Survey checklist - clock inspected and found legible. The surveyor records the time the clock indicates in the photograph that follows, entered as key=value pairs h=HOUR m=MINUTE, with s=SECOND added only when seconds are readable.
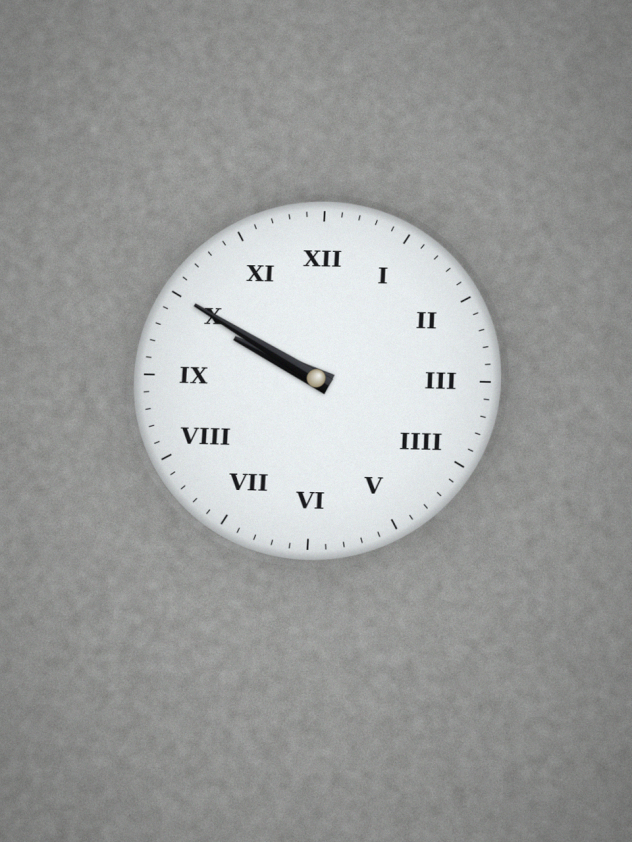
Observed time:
h=9 m=50
